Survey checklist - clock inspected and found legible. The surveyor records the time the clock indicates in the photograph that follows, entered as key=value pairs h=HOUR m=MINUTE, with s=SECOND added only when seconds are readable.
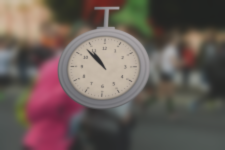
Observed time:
h=10 m=53
